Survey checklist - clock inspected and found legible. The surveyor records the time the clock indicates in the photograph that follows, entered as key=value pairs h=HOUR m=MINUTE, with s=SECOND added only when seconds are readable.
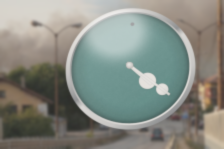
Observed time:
h=4 m=21
